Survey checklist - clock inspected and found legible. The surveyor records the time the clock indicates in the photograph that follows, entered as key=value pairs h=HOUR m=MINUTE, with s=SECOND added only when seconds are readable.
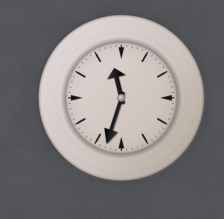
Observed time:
h=11 m=33
